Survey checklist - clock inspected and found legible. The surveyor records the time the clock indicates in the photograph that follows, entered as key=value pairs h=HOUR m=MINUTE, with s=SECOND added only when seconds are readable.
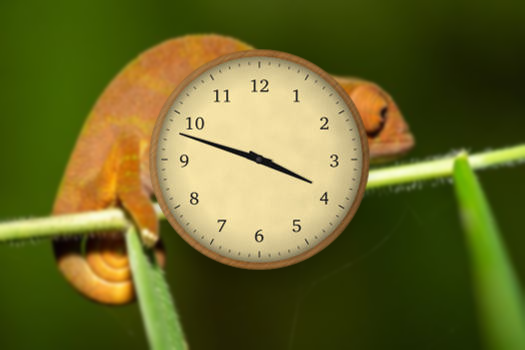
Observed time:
h=3 m=48
